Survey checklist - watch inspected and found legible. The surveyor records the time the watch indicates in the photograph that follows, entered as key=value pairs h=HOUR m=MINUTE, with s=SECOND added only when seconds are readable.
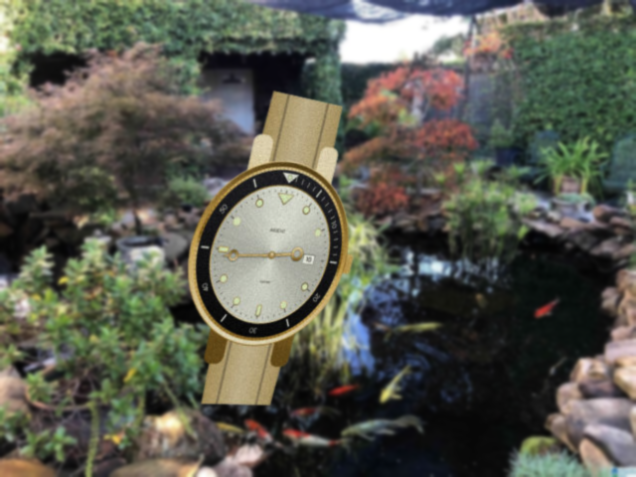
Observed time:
h=2 m=44
